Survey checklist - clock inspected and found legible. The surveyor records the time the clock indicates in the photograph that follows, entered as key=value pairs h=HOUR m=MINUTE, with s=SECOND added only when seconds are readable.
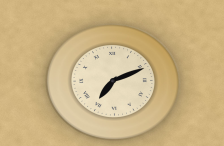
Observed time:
h=7 m=11
